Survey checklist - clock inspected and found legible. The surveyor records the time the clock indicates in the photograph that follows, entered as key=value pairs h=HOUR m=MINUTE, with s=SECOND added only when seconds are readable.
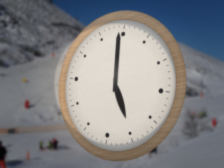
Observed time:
h=4 m=59
